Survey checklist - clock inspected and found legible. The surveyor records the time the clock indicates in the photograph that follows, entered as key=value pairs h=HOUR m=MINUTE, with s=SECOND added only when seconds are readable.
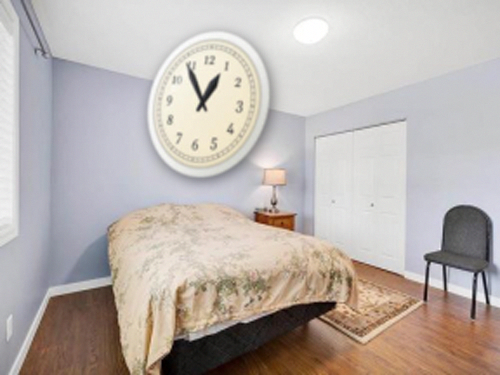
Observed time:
h=12 m=54
